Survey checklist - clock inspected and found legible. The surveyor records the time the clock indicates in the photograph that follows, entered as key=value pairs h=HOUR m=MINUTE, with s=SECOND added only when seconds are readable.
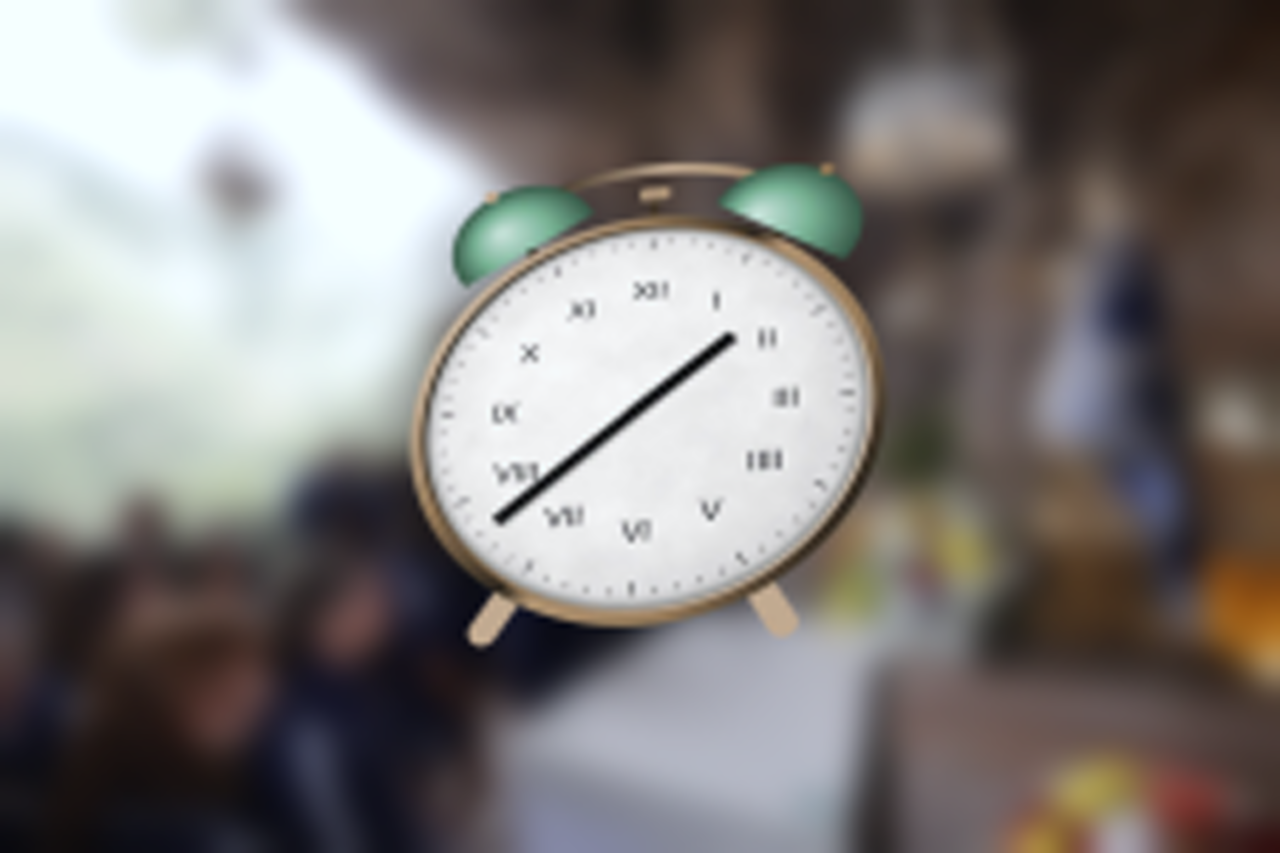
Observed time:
h=1 m=38
